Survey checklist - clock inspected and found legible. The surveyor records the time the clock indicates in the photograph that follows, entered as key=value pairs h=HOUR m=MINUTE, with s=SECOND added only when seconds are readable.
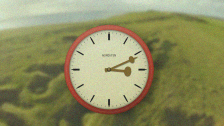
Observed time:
h=3 m=11
